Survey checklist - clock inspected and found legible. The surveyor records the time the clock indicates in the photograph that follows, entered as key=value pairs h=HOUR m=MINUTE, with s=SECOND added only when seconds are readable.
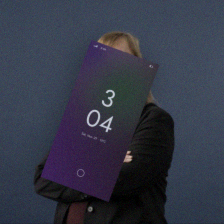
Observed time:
h=3 m=4
